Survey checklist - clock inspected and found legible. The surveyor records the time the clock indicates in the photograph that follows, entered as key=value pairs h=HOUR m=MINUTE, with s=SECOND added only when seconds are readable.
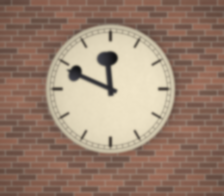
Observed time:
h=11 m=49
